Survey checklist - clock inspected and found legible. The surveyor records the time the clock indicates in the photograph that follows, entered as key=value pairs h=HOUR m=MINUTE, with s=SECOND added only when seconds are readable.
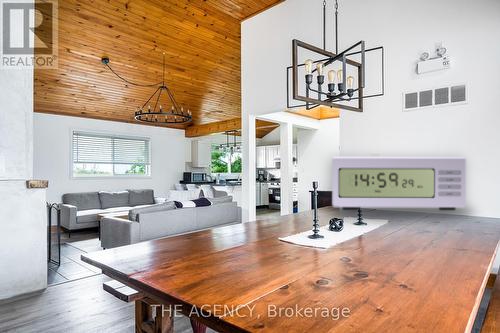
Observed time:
h=14 m=59
